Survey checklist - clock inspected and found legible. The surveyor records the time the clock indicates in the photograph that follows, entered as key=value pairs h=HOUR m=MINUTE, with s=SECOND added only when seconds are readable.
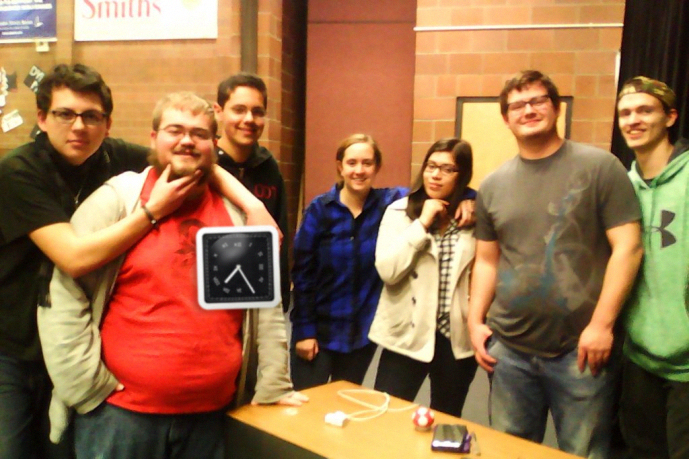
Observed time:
h=7 m=25
